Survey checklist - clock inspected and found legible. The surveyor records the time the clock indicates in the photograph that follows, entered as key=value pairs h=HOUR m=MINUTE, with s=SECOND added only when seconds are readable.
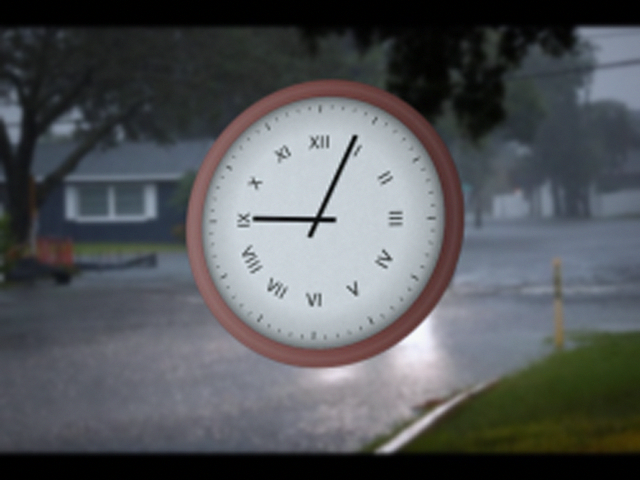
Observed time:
h=9 m=4
